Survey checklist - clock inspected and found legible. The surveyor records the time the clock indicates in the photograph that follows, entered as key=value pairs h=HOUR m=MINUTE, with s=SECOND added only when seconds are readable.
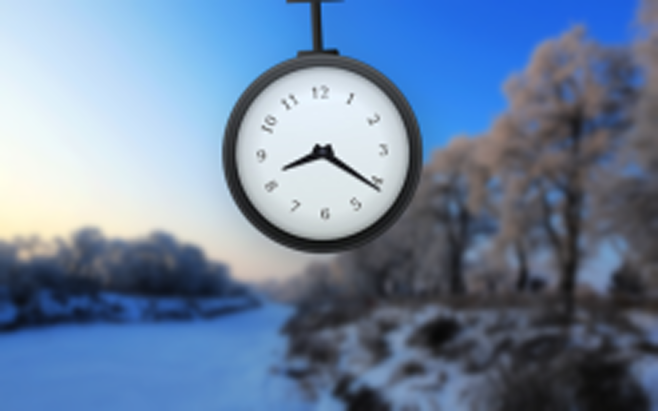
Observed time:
h=8 m=21
